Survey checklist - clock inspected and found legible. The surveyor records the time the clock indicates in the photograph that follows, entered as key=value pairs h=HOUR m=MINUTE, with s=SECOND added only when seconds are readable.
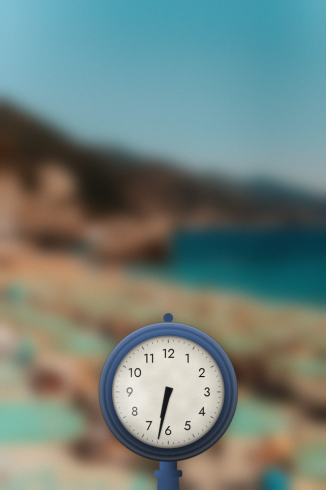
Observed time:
h=6 m=32
